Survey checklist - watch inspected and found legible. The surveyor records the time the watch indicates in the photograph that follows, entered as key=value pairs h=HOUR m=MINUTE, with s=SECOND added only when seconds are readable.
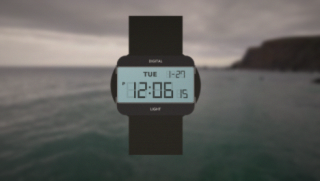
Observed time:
h=12 m=6 s=15
